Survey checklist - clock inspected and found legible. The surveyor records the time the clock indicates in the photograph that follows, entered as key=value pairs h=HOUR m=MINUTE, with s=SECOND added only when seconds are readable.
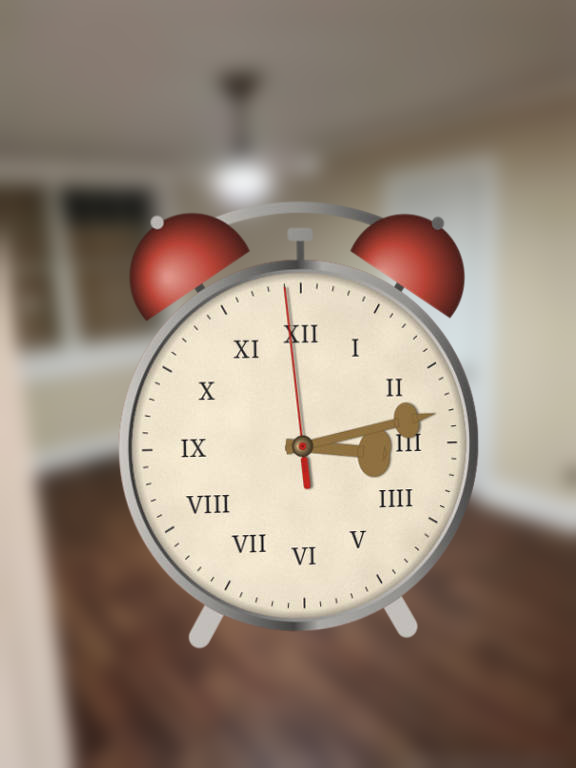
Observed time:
h=3 m=12 s=59
